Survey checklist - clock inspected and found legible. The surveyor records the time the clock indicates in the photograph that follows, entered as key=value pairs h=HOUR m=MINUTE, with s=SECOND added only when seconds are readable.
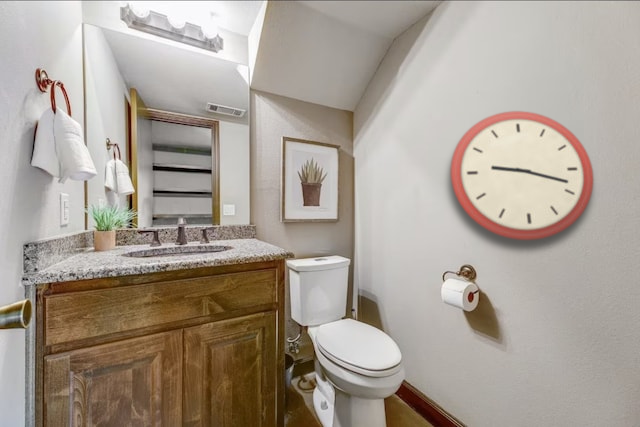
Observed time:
h=9 m=18
